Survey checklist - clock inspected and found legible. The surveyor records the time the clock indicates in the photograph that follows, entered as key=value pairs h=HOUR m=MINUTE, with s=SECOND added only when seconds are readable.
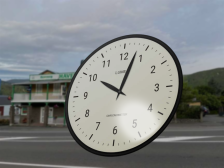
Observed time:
h=10 m=3
